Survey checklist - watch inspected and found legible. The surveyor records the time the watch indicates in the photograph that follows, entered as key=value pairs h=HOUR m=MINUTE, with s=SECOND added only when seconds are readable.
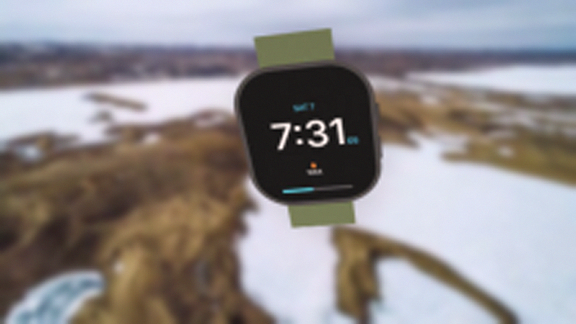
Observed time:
h=7 m=31
